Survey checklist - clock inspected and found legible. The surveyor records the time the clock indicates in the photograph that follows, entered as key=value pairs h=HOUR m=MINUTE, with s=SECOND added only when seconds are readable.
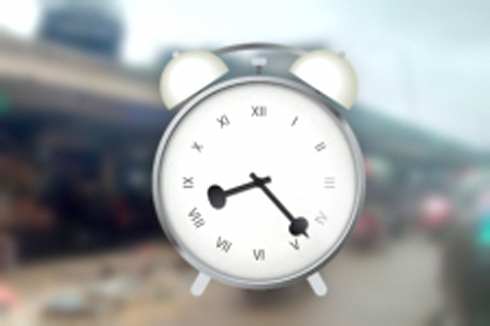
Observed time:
h=8 m=23
